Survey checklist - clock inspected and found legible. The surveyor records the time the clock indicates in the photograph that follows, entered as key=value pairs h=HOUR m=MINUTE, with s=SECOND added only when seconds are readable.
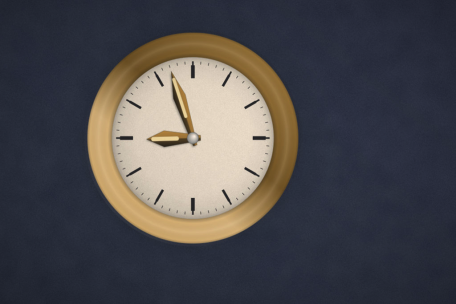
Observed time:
h=8 m=57
